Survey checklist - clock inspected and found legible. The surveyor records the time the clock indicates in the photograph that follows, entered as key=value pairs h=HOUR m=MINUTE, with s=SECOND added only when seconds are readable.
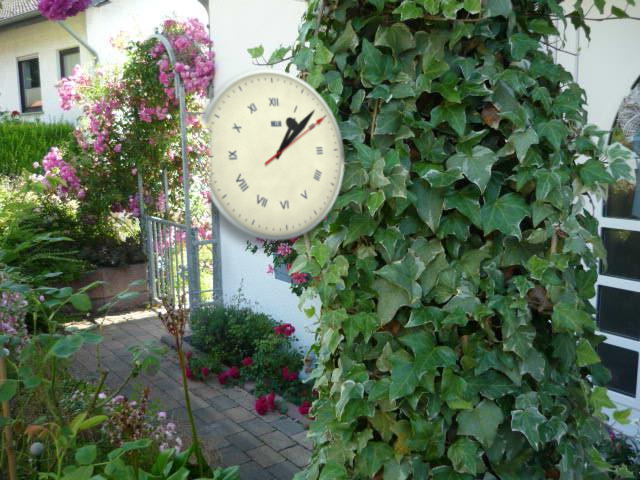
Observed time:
h=1 m=8 s=10
